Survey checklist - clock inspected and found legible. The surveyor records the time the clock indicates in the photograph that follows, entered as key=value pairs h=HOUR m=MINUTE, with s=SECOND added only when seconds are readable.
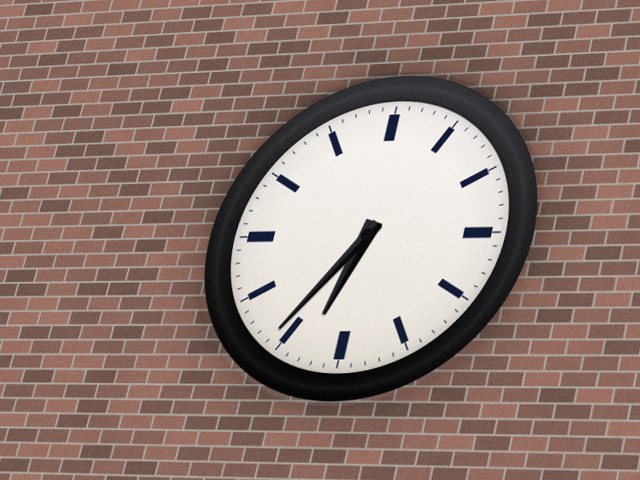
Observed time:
h=6 m=36
